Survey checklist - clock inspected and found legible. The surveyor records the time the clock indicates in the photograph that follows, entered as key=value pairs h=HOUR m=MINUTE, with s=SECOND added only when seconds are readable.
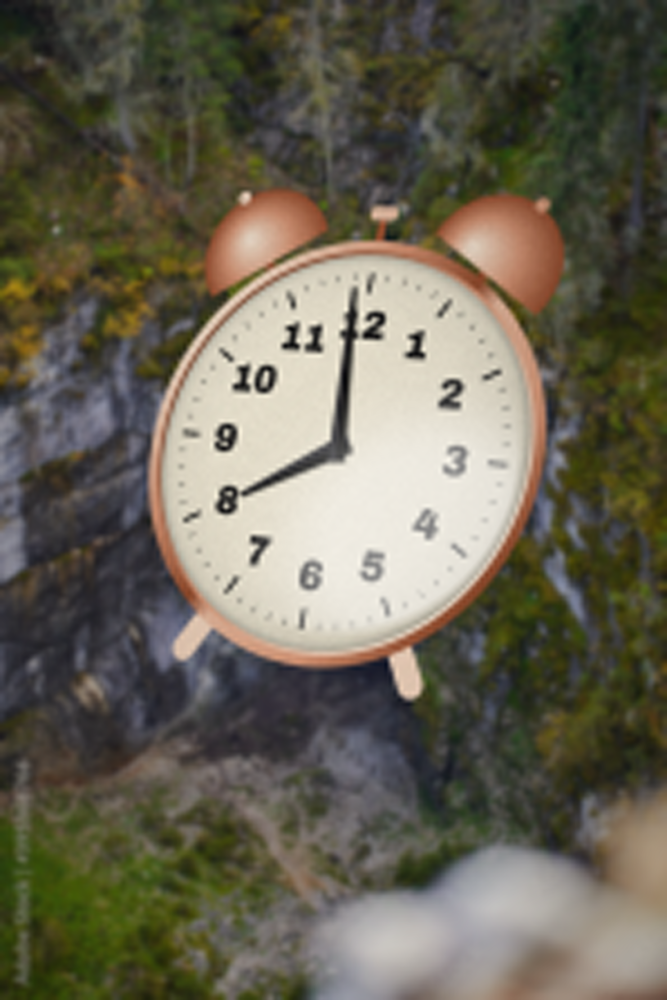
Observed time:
h=7 m=59
